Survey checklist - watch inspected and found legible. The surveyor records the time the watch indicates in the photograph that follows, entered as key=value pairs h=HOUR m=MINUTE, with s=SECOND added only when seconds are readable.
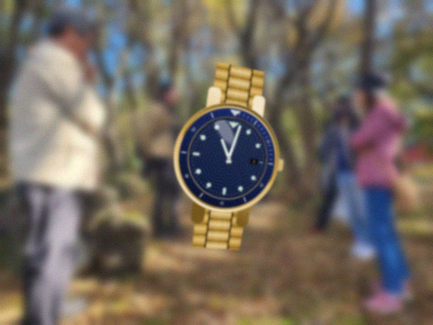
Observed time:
h=11 m=2
